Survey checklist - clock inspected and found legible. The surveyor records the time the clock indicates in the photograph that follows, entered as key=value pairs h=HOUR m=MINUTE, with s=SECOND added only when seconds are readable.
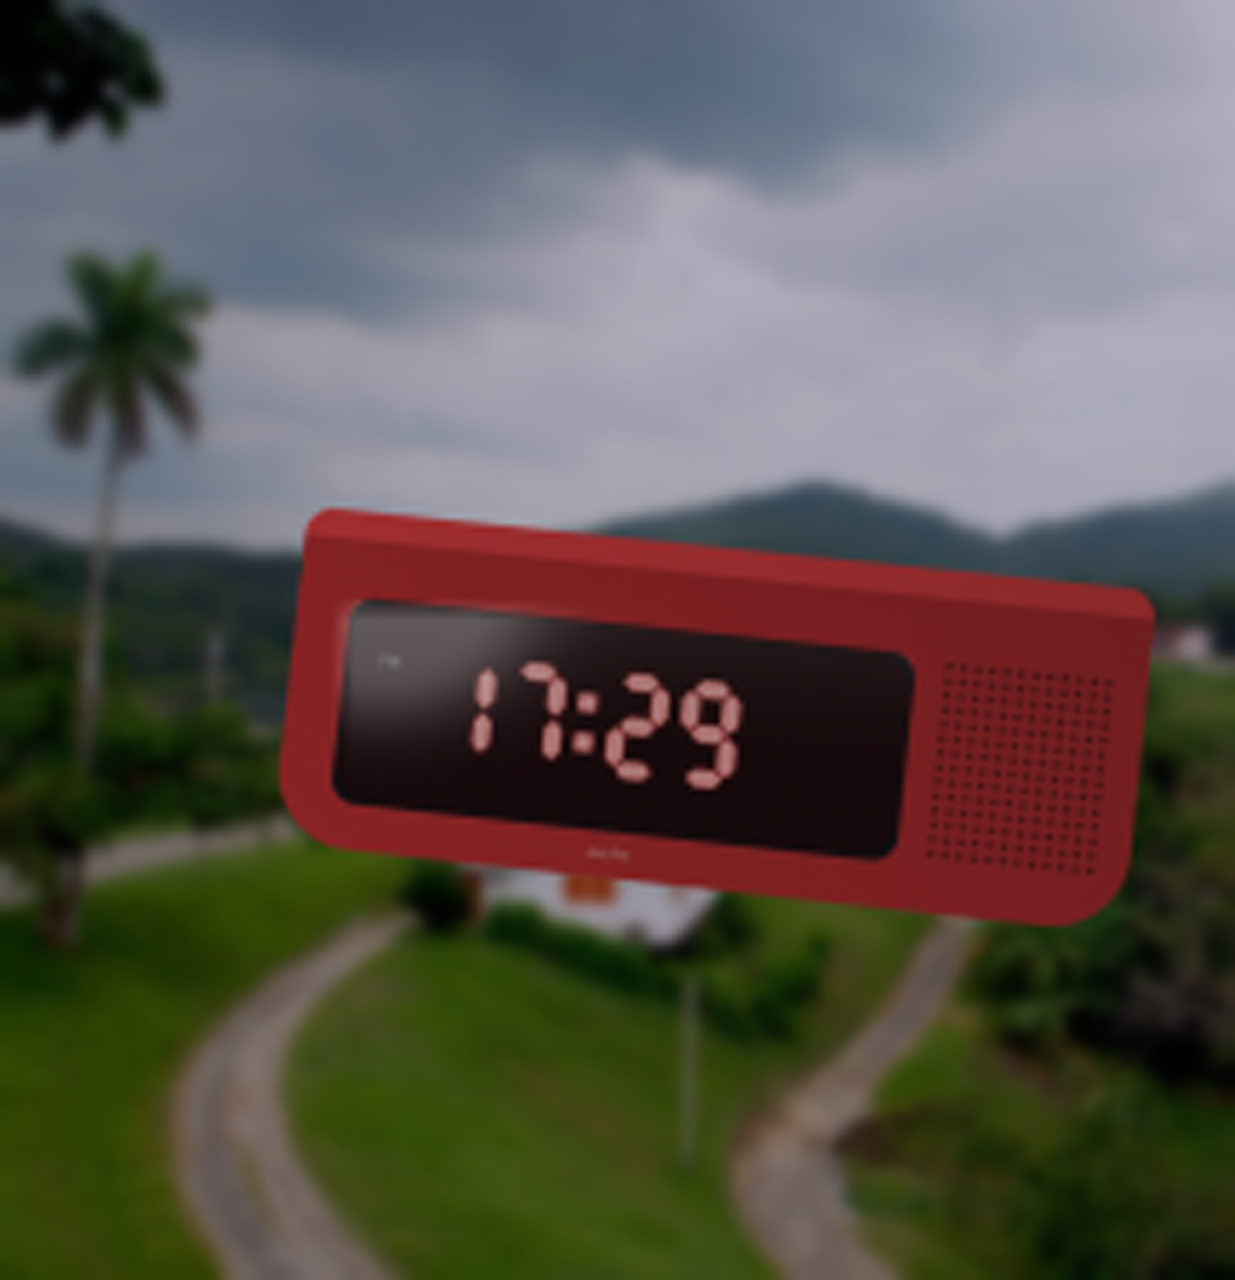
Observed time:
h=17 m=29
